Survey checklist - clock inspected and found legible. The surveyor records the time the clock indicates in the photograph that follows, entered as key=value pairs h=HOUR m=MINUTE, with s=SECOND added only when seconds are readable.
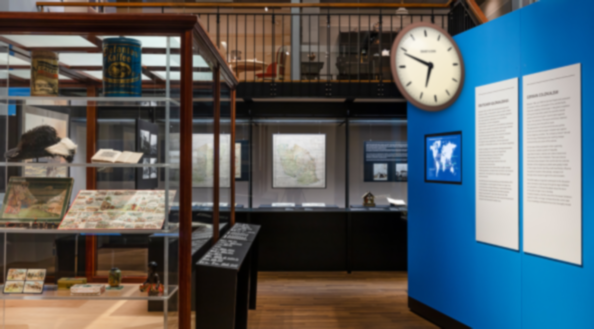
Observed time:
h=6 m=49
